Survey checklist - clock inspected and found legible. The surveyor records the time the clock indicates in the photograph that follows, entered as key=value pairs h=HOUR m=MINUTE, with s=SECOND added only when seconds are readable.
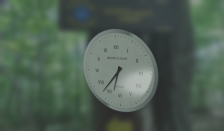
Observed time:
h=6 m=37
